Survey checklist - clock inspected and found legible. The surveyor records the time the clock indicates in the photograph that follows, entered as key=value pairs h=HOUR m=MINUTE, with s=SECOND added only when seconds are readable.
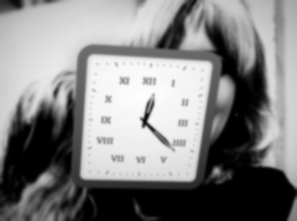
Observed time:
h=12 m=22
